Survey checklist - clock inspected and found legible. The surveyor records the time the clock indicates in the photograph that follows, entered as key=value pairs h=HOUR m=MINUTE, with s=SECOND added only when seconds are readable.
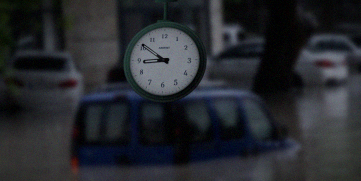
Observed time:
h=8 m=51
